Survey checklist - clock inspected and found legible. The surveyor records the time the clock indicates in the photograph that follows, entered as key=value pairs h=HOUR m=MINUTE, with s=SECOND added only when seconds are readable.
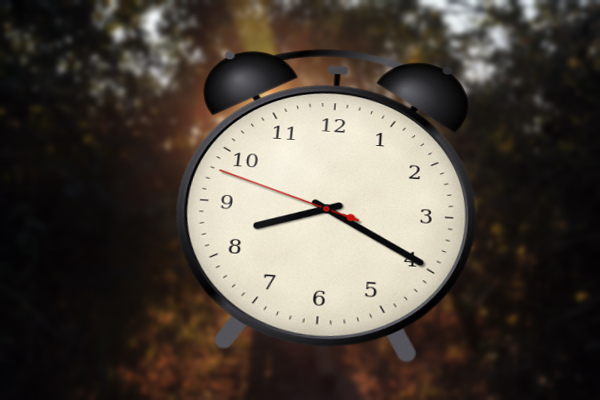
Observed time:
h=8 m=19 s=48
